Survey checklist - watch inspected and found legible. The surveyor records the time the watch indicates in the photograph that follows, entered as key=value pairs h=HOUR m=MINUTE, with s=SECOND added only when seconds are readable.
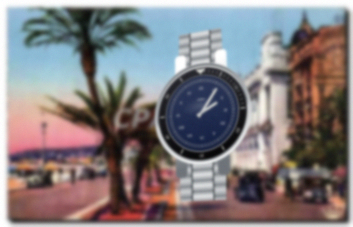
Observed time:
h=2 m=6
